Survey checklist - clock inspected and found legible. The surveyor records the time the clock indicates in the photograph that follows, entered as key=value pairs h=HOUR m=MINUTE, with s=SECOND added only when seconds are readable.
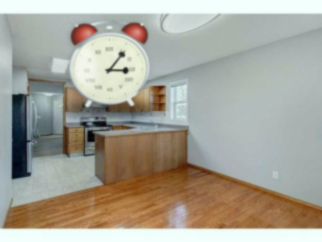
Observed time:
h=3 m=6
